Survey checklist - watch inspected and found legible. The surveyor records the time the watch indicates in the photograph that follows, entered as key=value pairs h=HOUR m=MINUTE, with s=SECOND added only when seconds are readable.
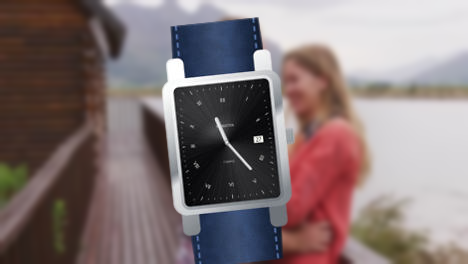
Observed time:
h=11 m=24
